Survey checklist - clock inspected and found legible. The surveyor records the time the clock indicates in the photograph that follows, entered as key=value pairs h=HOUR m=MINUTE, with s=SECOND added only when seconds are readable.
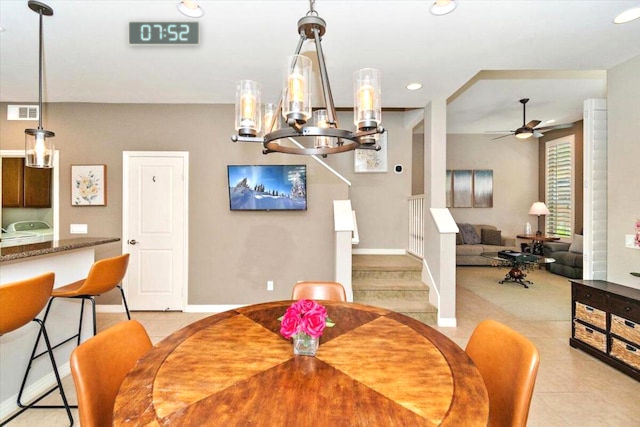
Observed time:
h=7 m=52
